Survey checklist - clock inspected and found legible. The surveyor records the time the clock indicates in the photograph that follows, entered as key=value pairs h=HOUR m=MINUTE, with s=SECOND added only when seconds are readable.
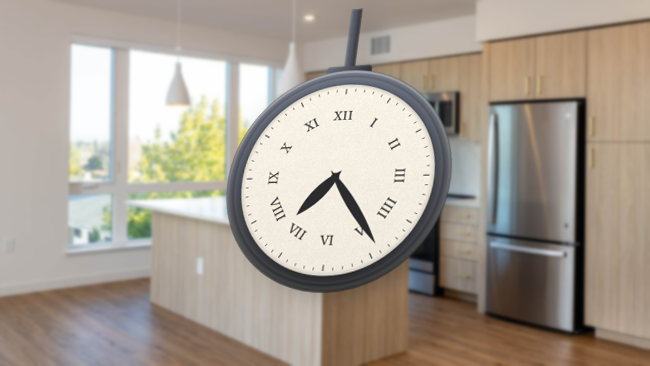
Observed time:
h=7 m=24
